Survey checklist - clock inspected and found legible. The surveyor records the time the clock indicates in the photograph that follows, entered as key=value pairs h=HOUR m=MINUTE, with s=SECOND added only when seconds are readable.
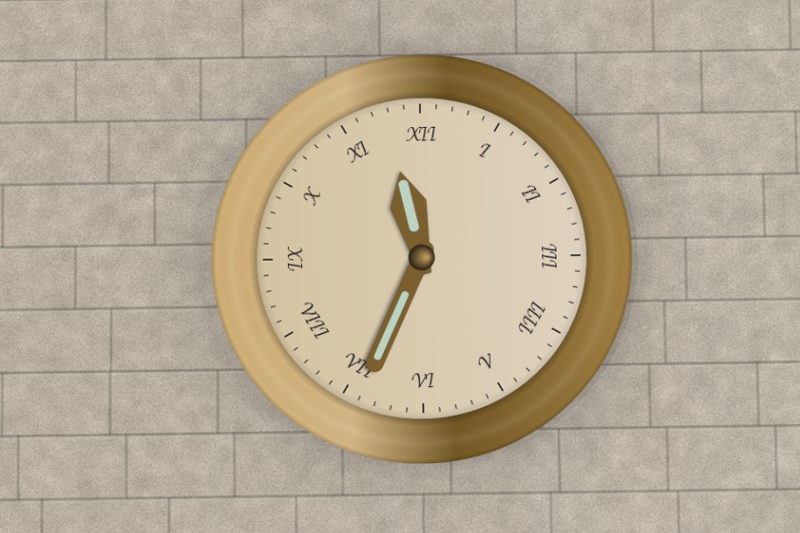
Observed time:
h=11 m=34
